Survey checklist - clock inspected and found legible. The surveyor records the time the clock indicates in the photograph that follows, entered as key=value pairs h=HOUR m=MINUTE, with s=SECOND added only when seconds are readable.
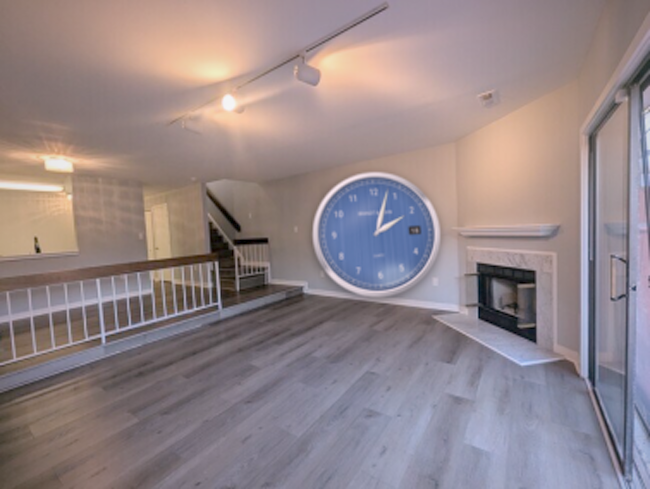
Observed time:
h=2 m=3
